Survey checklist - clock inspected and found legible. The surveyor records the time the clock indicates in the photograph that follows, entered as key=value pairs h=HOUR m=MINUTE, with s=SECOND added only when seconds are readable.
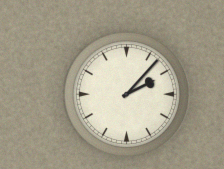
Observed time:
h=2 m=7
